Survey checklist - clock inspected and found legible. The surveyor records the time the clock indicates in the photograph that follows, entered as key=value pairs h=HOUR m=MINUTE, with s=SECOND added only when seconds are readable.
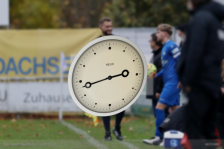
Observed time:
h=2 m=43
